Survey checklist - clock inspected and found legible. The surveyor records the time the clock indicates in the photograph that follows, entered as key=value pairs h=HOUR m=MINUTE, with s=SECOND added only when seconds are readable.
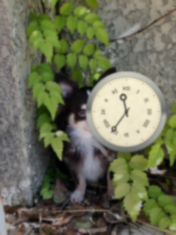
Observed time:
h=11 m=36
